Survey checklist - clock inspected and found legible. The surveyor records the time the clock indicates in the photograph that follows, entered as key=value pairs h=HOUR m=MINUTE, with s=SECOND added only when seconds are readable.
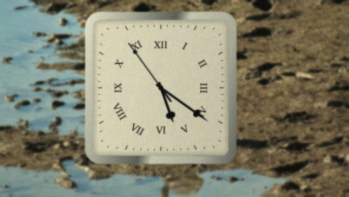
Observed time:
h=5 m=20 s=54
